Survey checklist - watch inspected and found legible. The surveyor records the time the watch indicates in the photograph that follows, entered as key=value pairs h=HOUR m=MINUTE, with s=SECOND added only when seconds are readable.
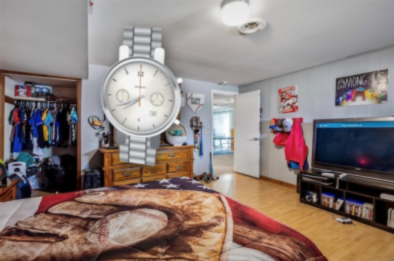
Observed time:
h=7 m=41
